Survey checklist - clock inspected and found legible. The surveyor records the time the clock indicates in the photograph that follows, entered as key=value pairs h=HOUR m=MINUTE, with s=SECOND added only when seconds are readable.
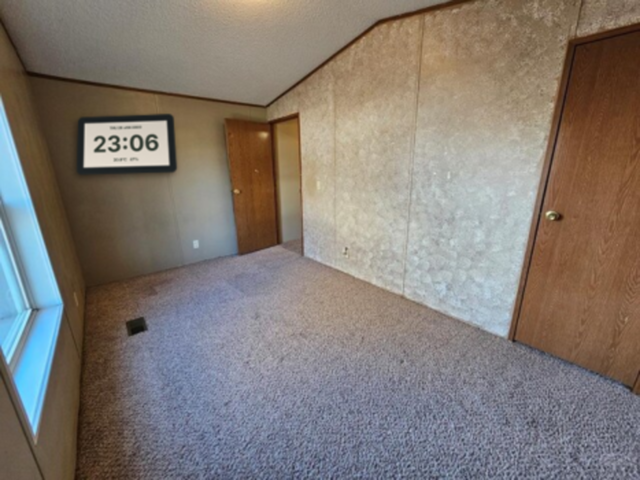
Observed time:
h=23 m=6
